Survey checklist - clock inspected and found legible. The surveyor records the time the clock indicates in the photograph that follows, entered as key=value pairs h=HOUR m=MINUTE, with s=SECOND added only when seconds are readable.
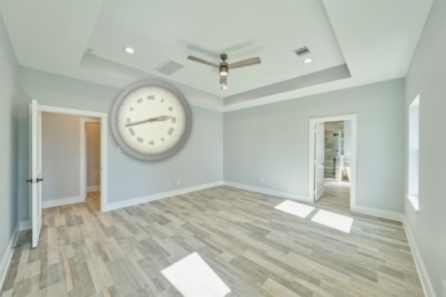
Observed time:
h=2 m=43
